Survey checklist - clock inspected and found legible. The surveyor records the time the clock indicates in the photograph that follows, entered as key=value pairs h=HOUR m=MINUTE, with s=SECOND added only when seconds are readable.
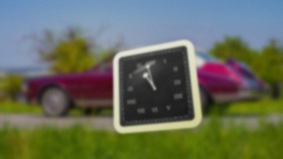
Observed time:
h=10 m=58
